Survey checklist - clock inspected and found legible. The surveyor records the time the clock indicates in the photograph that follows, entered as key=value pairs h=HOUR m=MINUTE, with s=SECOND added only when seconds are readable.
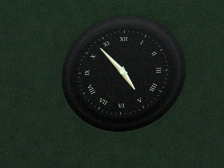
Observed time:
h=4 m=53
